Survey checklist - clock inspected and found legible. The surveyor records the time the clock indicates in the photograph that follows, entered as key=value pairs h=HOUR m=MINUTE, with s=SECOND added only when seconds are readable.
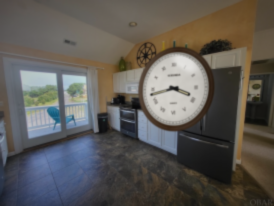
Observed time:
h=3 m=43
